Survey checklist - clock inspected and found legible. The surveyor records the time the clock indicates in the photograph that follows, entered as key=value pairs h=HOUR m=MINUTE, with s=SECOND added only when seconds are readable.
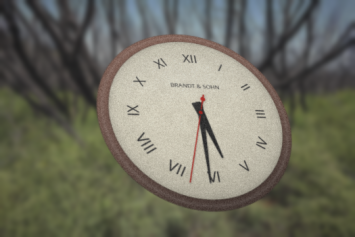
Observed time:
h=5 m=30 s=33
